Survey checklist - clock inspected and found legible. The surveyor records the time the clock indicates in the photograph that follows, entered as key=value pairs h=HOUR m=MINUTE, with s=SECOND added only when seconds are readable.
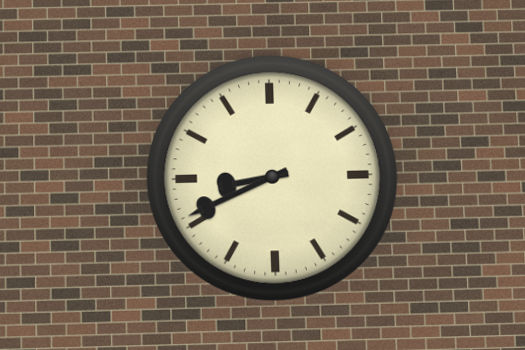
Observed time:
h=8 m=41
